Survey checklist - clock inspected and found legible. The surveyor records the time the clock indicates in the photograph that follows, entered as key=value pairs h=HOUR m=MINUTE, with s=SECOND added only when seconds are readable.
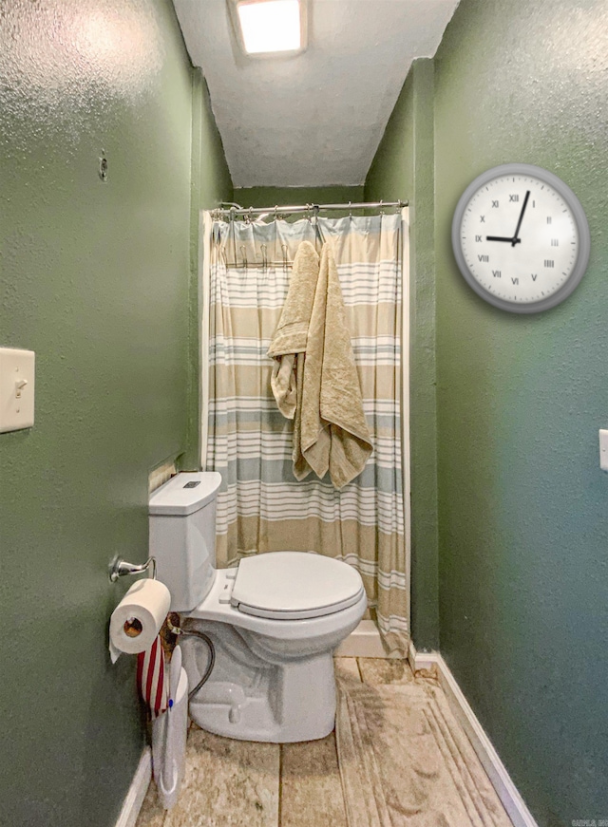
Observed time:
h=9 m=3
